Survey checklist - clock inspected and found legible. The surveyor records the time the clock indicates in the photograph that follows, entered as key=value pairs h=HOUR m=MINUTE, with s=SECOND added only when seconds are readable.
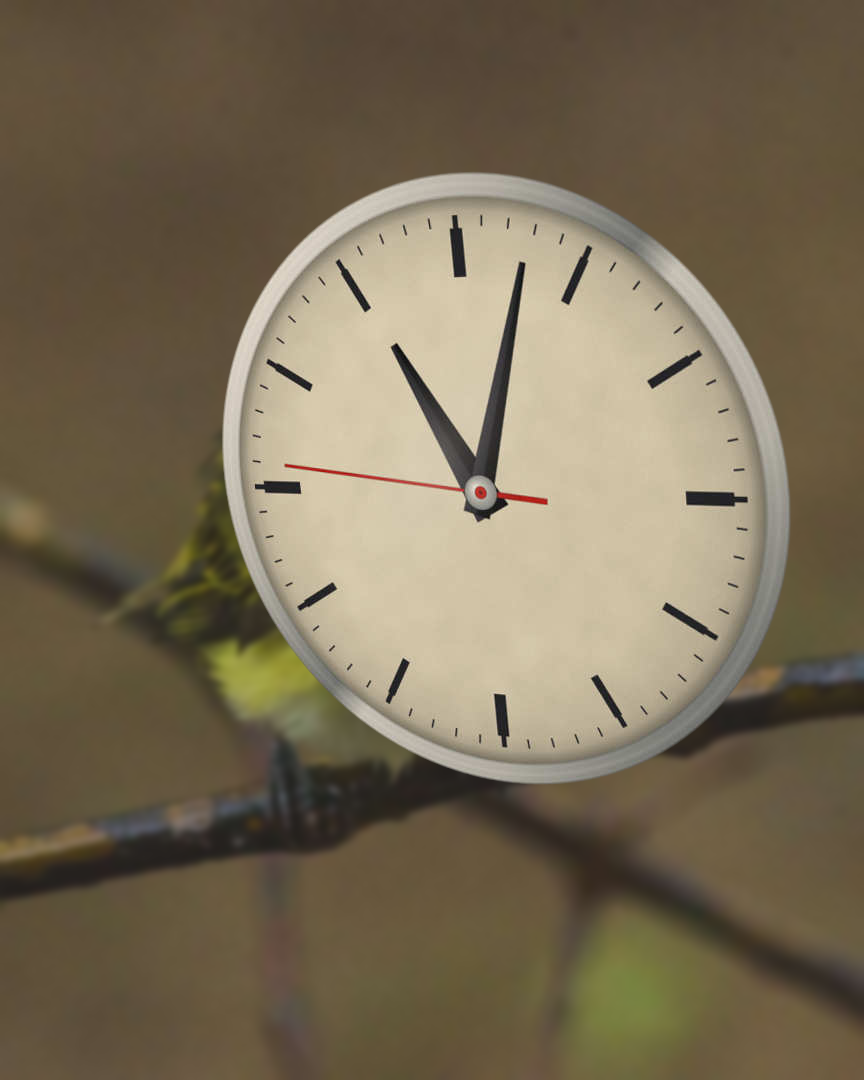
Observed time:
h=11 m=2 s=46
